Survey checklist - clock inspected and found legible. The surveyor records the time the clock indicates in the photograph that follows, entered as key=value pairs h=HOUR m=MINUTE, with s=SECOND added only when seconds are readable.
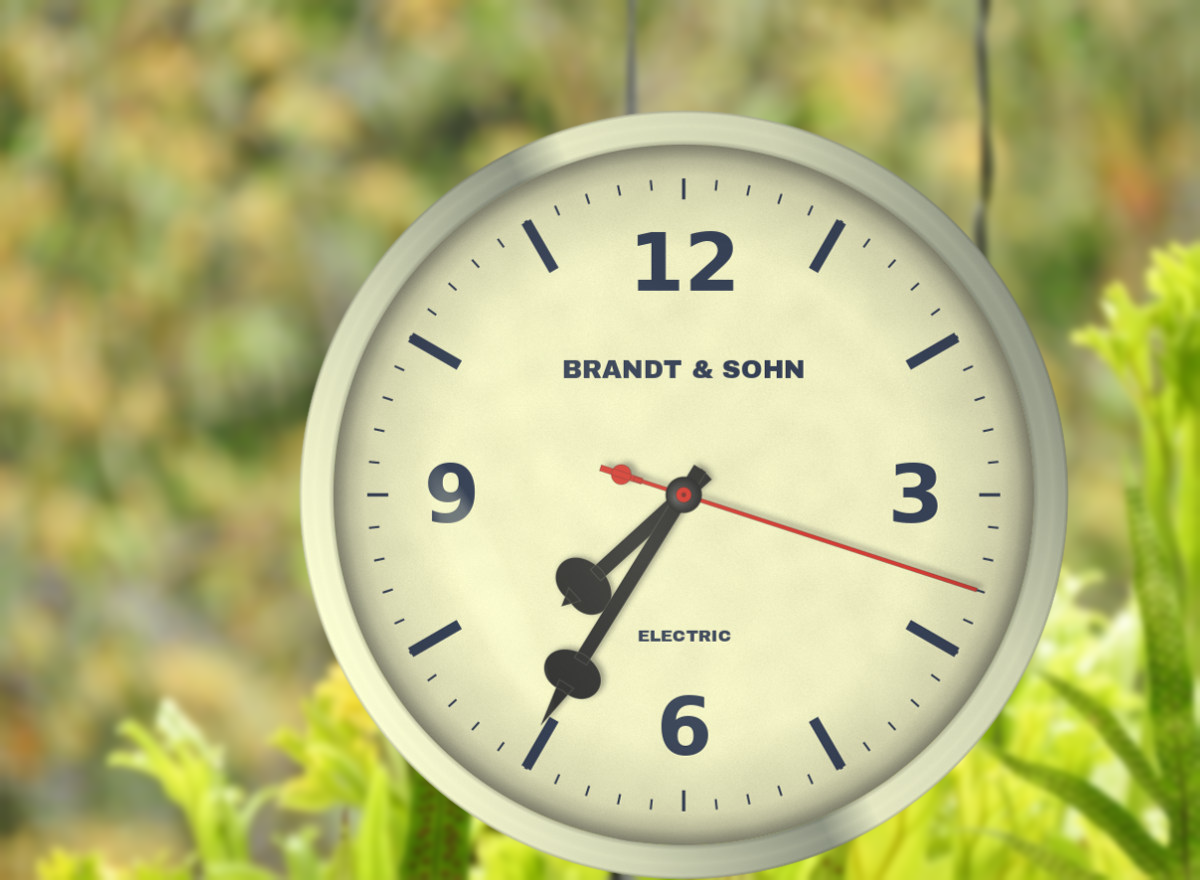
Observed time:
h=7 m=35 s=18
